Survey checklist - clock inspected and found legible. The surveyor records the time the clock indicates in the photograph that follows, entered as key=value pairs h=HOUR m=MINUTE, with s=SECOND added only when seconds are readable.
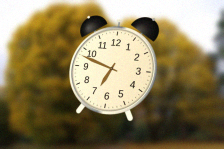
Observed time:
h=6 m=48
